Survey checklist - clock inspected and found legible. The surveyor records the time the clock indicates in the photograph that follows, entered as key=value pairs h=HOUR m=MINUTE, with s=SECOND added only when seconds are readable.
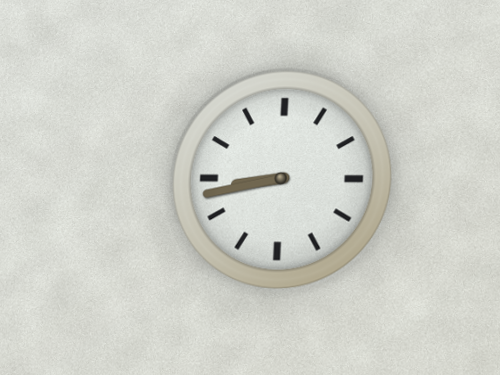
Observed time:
h=8 m=43
